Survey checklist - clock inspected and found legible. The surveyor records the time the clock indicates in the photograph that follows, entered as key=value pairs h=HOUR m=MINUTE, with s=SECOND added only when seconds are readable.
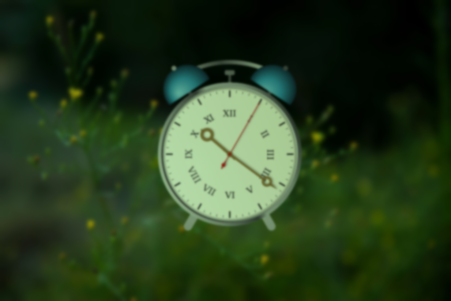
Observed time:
h=10 m=21 s=5
